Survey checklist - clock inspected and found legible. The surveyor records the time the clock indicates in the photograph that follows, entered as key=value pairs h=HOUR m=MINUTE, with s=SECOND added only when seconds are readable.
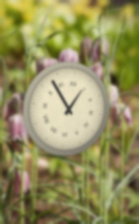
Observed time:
h=12 m=53
